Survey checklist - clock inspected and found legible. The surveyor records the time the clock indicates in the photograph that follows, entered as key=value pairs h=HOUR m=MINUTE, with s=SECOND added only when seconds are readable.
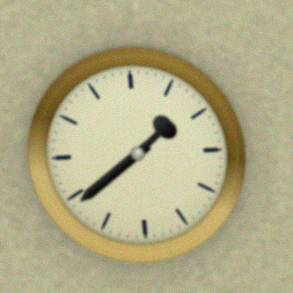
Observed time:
h=1 m=39
